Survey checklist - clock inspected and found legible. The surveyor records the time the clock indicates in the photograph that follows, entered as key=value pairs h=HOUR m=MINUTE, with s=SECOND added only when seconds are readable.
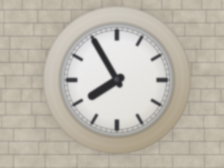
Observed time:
h=7 m=55
